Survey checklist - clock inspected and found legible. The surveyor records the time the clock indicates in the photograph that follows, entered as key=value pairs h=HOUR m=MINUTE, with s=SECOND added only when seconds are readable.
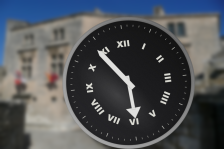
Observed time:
h=5 m=54
